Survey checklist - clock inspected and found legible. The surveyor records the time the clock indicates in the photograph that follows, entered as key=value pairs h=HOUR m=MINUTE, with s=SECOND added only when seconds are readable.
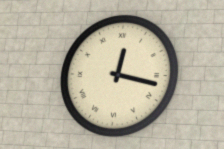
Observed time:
h=12 m=17
